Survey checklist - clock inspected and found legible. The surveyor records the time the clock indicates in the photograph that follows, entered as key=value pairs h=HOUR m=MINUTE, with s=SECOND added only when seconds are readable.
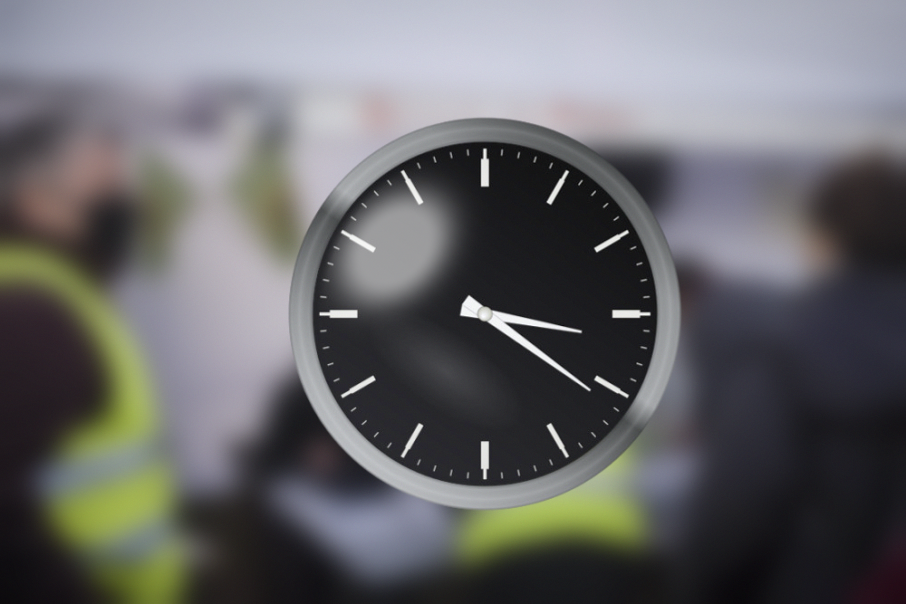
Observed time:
h=3 m=21
